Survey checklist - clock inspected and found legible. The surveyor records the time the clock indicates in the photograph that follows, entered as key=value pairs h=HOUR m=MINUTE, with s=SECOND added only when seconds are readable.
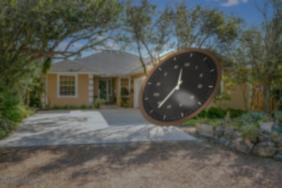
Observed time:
h=11 m=34
